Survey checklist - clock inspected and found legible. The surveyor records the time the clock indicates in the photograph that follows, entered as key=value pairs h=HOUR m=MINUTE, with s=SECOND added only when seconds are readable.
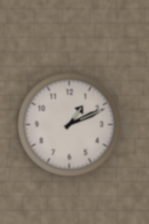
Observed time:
h=1 m=11
